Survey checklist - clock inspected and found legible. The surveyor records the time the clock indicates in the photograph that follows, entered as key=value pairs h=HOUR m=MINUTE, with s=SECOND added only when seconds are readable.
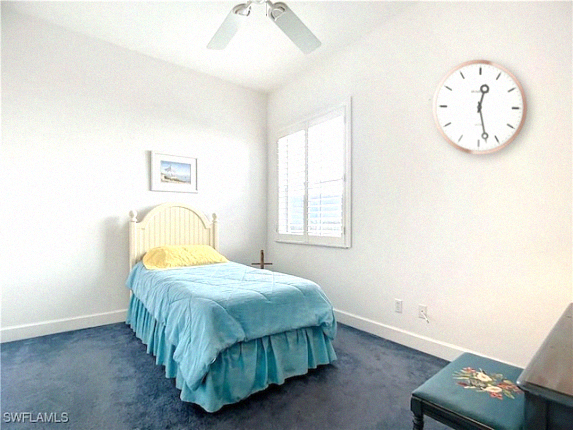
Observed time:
h=12 m=28
